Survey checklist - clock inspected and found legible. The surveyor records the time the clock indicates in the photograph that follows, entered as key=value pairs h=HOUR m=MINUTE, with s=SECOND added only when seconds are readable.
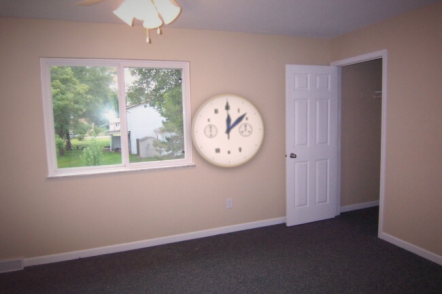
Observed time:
h=12 m=8
